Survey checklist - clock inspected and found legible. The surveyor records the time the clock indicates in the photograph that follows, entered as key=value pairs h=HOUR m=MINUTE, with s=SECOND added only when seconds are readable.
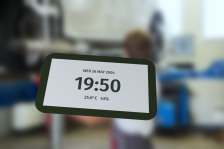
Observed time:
h=19 m=50
